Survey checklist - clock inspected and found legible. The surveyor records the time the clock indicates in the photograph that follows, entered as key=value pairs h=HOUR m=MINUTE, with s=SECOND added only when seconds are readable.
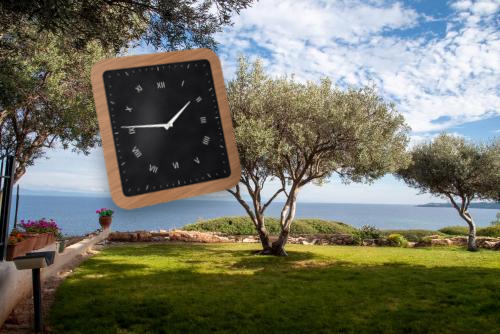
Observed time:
h=1 m=46
